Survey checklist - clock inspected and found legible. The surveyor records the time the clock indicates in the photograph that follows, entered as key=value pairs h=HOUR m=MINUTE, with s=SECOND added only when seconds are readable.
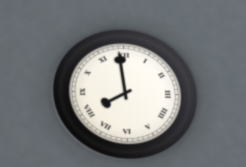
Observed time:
h=7 m=59
